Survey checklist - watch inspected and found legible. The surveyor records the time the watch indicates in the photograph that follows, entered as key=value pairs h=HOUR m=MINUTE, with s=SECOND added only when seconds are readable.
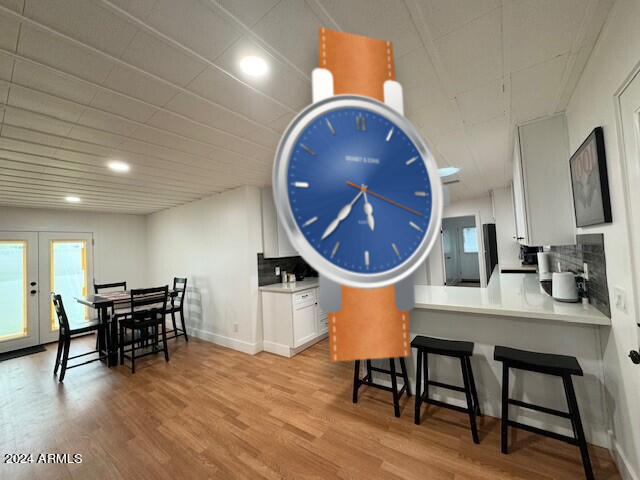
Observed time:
h=5 m=37 s=18
